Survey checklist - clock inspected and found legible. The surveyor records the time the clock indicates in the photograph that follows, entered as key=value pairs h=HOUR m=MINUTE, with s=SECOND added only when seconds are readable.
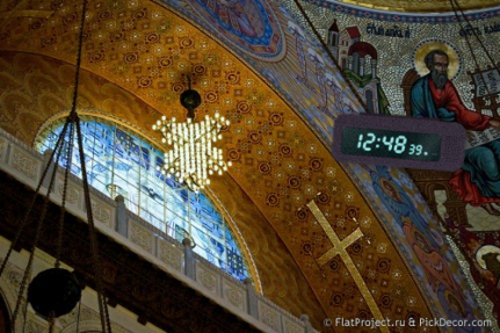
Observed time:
h=12 m=48 s=39
